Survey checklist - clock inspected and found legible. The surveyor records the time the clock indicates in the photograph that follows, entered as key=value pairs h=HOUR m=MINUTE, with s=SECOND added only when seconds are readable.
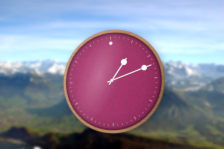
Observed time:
h=1 m=12
